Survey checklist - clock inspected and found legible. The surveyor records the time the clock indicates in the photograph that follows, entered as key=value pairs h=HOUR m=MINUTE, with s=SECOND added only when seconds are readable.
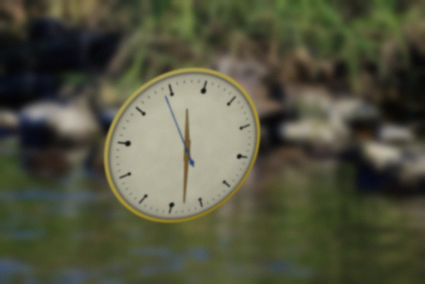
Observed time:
h=11 m=27 s=54
